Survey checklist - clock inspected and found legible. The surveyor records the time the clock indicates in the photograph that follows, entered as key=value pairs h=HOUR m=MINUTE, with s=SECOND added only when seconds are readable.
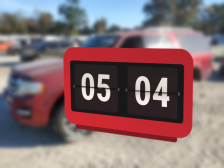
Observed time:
h=5 m=4
